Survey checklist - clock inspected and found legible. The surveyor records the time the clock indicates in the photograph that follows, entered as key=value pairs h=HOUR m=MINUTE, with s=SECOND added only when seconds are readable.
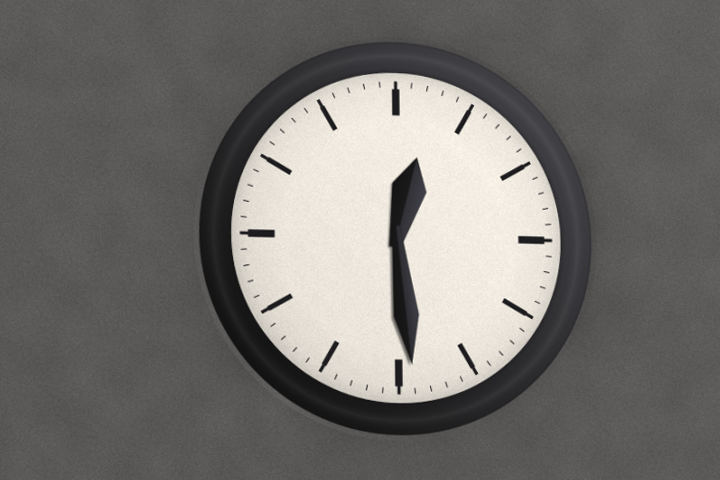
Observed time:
h=12 m=29
